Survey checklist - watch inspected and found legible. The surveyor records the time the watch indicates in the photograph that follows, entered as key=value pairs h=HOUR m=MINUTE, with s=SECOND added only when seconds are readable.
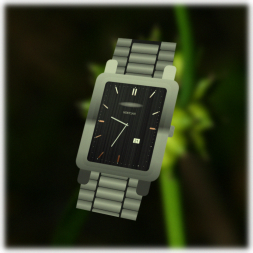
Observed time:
h=9 m=34
